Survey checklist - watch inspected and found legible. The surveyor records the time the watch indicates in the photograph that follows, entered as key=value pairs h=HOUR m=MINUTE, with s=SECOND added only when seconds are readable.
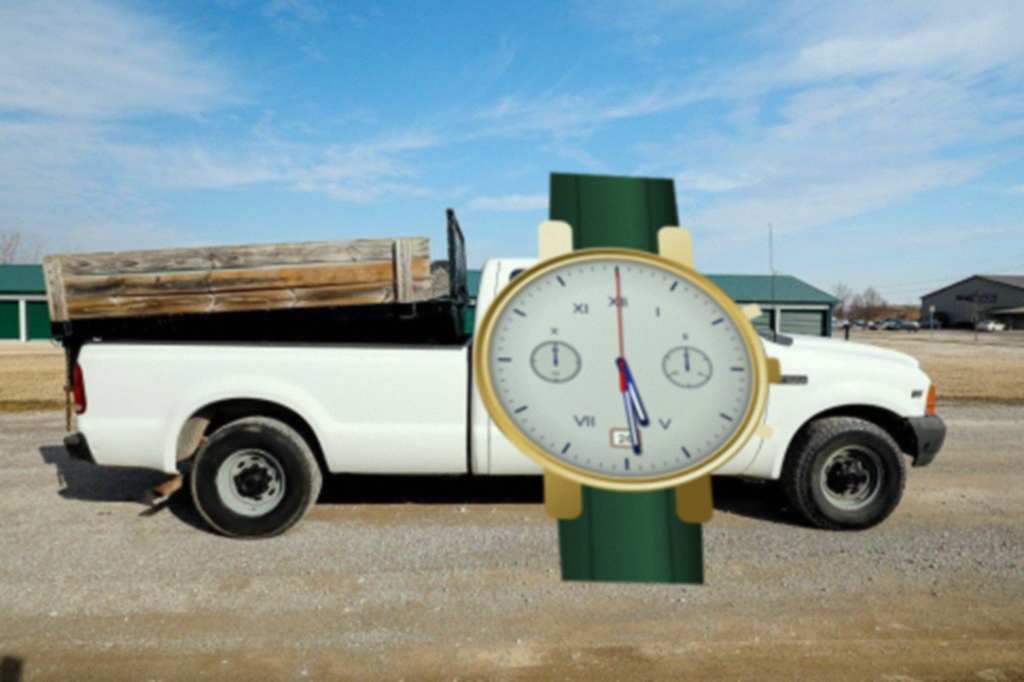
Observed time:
h=5 m=29
